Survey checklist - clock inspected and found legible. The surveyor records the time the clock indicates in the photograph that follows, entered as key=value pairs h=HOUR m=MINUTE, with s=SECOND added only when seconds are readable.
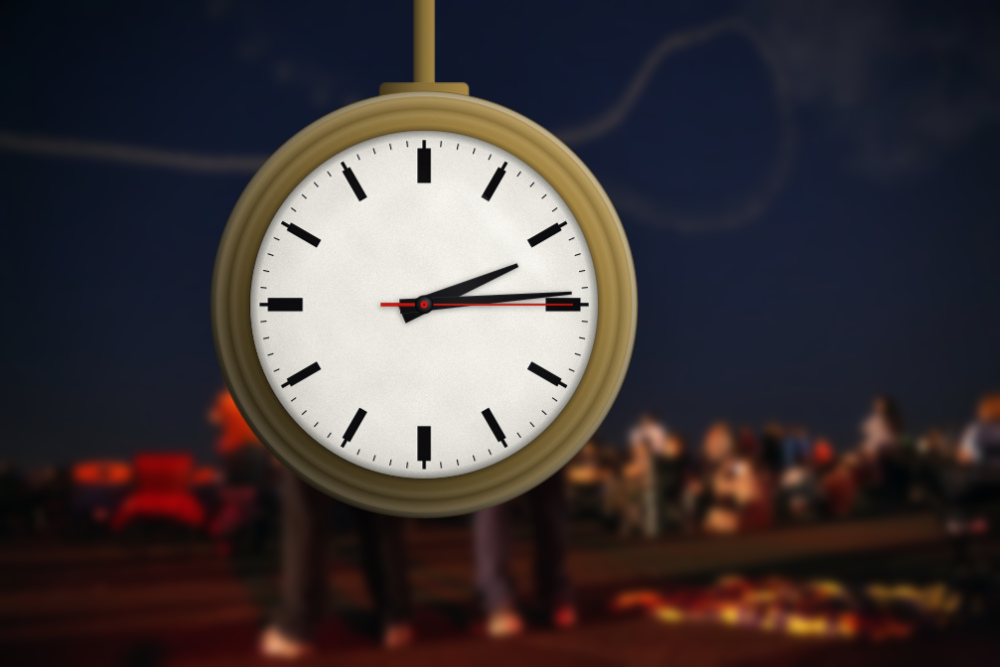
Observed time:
h=2 m=14 s=15
